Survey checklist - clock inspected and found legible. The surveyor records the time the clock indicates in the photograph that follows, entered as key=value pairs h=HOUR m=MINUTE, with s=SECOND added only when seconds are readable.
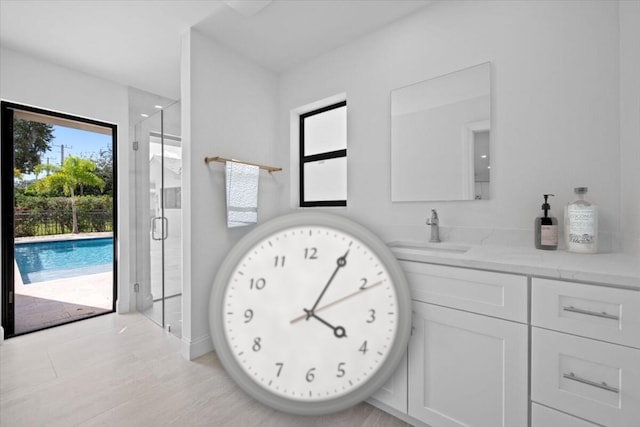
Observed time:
h=4 m=5 s=11
